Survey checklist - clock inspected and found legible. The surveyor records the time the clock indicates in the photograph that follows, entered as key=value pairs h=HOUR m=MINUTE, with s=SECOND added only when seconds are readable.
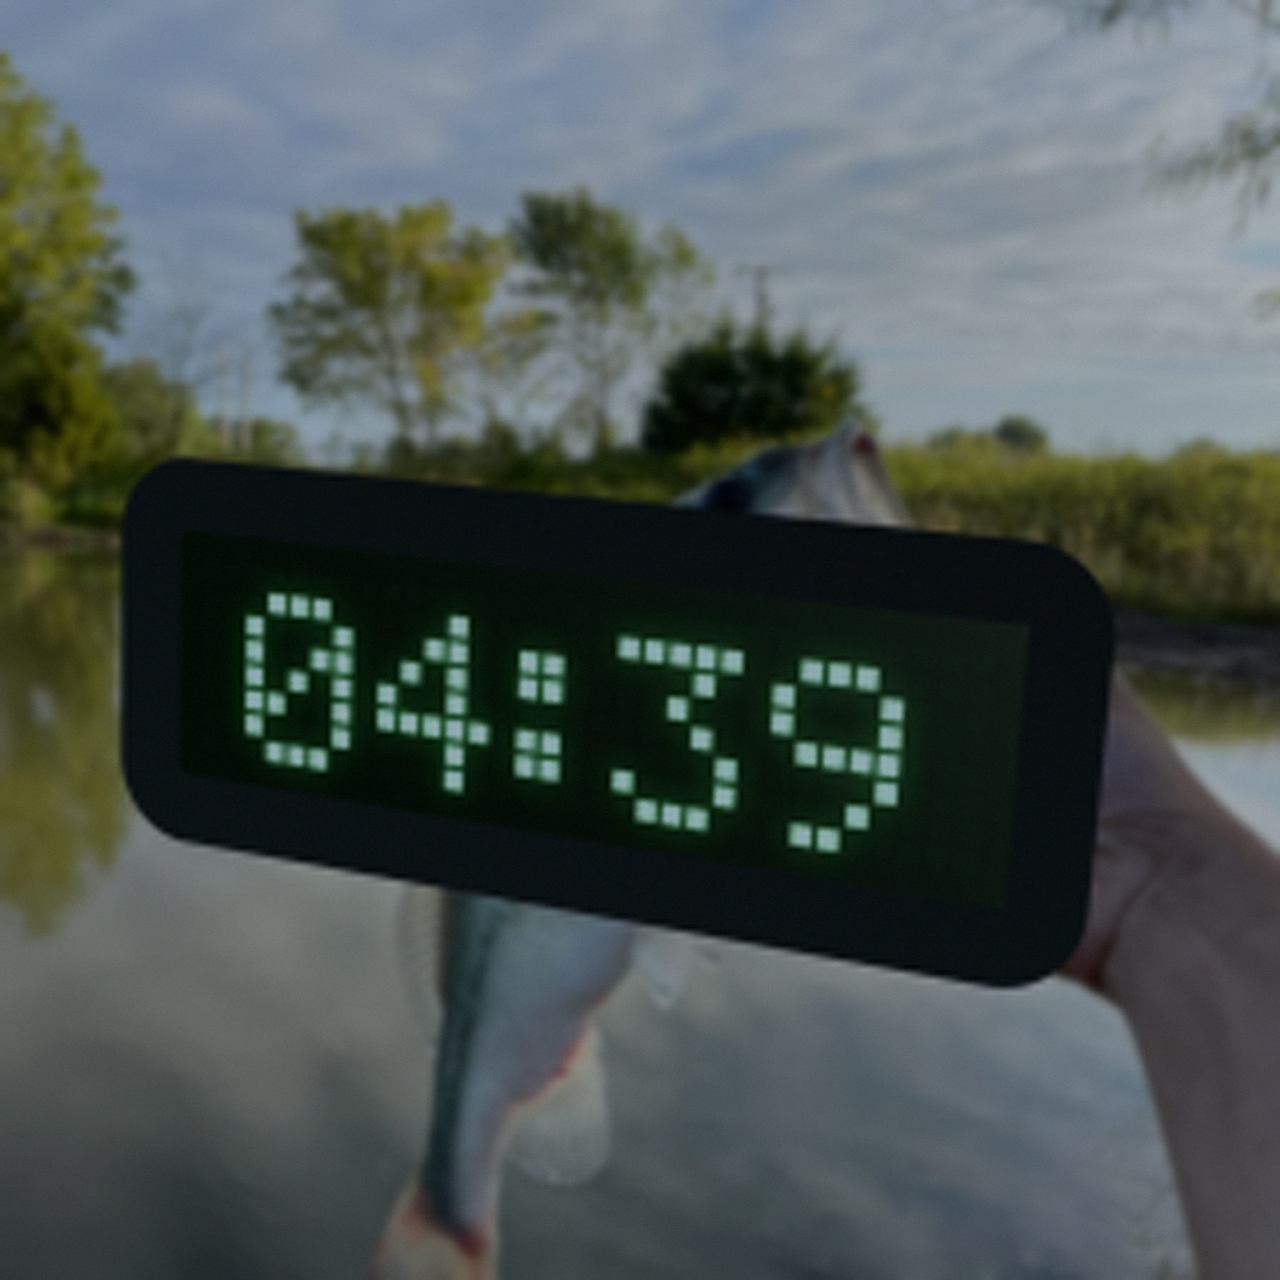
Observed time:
h=4 m=39
